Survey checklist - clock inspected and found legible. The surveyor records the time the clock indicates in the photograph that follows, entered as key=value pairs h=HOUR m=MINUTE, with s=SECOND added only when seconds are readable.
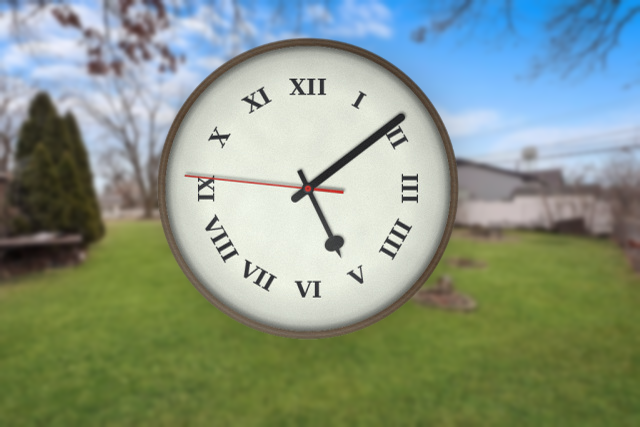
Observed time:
h=5 m=8 s=46
